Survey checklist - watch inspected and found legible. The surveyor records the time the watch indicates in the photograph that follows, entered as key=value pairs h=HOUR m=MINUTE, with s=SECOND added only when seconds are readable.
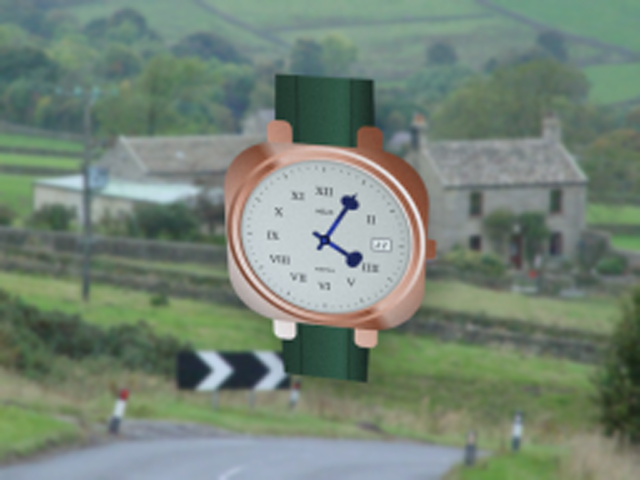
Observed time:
h=4 m=5
